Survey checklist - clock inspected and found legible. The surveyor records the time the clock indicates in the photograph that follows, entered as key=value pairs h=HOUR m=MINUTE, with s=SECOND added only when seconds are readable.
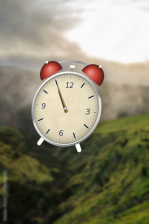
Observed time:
h=10 m=55
